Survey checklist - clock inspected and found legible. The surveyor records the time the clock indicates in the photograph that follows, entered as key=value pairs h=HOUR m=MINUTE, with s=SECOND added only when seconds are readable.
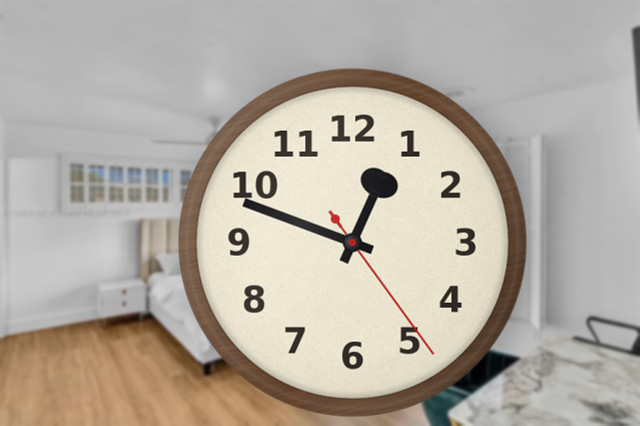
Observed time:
h=12 m=48 s=24
